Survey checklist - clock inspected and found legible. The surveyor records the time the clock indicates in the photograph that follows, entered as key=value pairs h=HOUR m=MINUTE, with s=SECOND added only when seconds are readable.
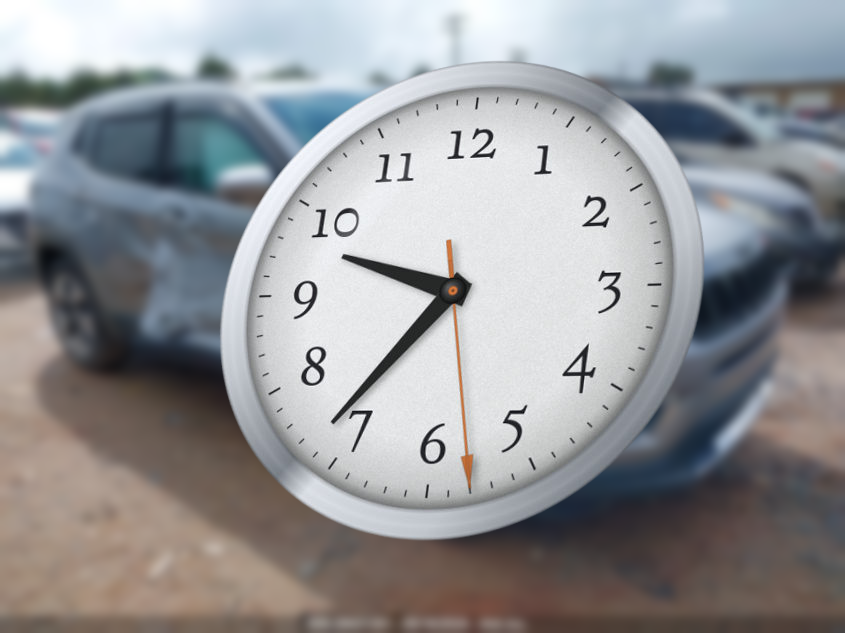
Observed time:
h=9 m=36 s=28
